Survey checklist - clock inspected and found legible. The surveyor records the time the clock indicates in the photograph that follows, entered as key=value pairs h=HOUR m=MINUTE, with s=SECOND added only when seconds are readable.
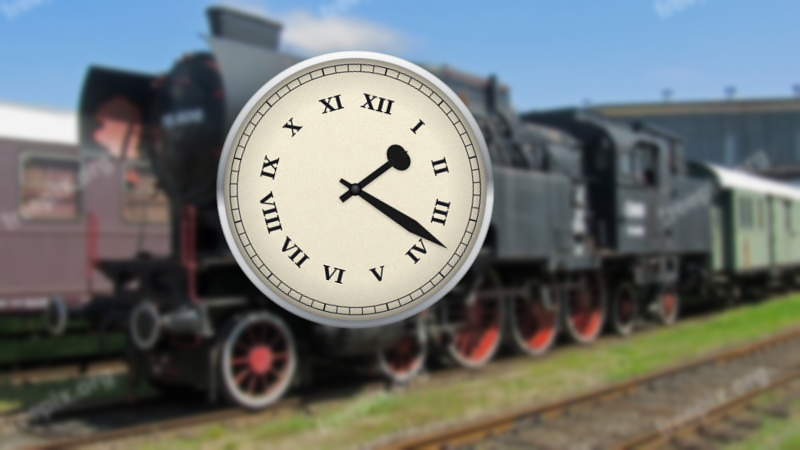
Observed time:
h=1 m=18
